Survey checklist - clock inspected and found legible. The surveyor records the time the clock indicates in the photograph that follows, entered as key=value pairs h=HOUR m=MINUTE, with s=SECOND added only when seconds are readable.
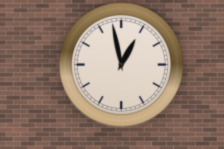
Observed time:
h=12 m=58
